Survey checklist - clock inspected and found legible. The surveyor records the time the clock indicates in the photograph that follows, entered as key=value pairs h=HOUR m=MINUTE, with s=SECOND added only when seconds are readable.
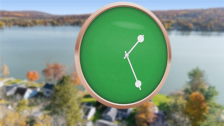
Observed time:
h=1 m=26
